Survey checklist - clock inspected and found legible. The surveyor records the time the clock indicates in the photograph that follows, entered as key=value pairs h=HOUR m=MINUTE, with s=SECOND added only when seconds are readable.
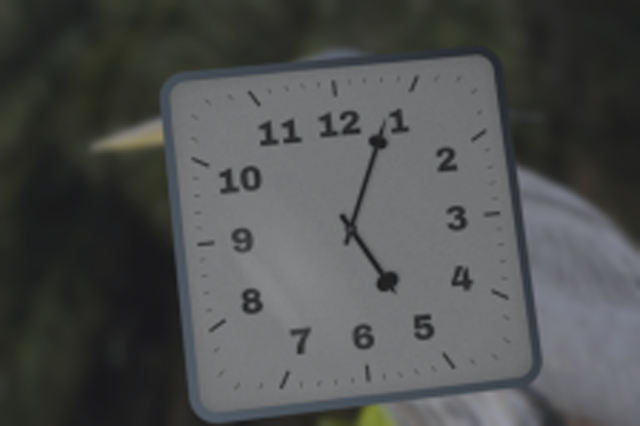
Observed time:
h=5 m=4
